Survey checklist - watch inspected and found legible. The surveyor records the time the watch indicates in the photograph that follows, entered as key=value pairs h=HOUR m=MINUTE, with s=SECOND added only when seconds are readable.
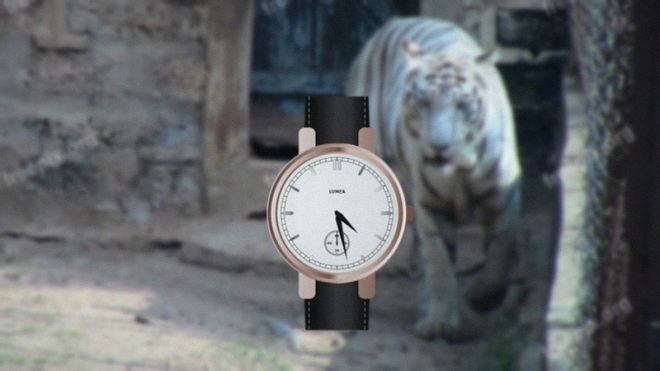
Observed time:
h=4 m=28
